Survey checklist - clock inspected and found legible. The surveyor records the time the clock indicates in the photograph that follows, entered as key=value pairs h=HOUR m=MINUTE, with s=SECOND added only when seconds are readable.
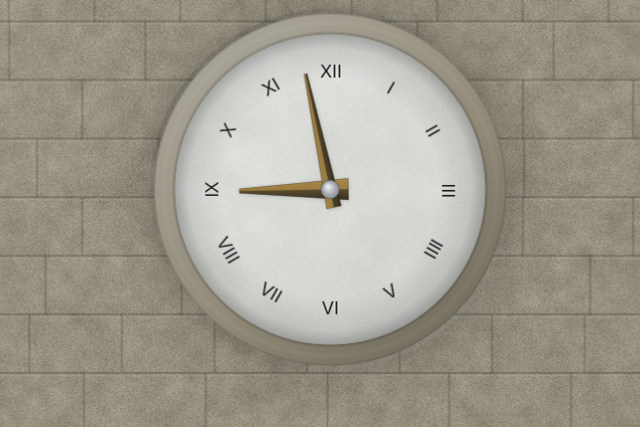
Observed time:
h=8 m=58
